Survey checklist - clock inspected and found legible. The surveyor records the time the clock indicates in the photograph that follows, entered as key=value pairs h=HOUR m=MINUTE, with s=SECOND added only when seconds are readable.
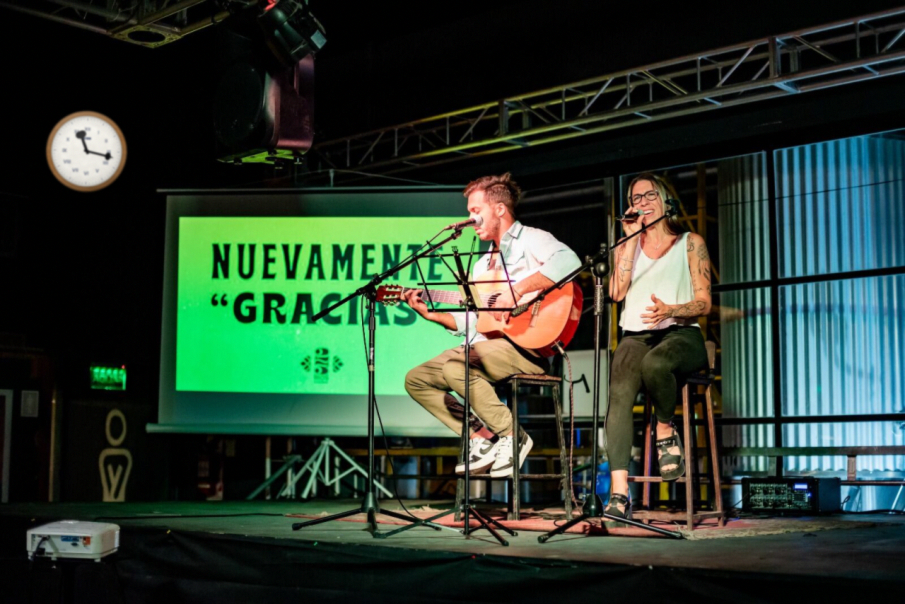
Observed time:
h=11 m=17
